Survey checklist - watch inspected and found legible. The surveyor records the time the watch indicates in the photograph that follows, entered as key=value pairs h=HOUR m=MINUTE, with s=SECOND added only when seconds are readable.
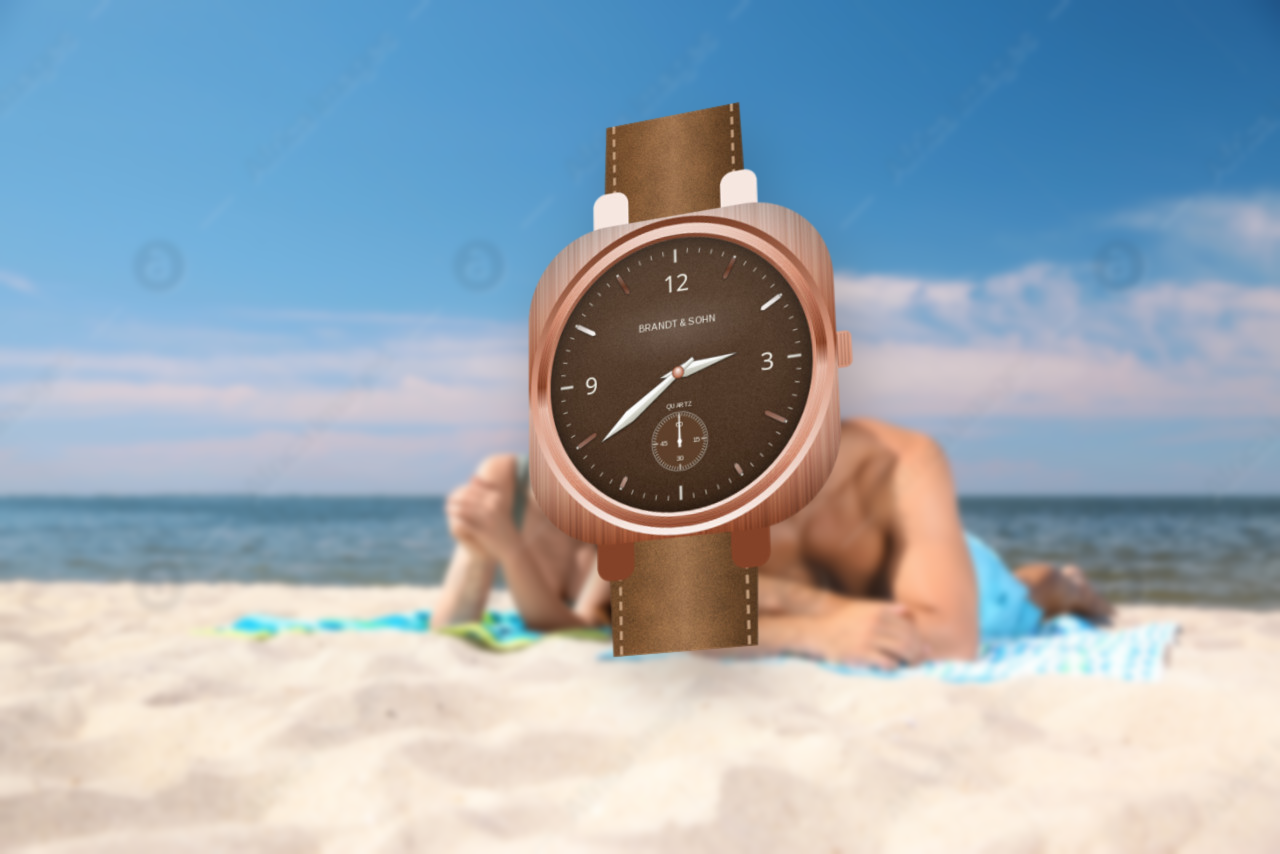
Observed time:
h=2 m=39
